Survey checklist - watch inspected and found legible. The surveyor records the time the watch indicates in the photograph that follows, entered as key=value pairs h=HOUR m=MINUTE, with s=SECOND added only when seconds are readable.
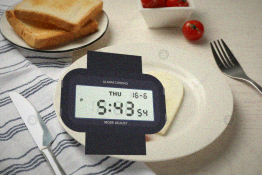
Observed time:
h=5 m=43 s=54
